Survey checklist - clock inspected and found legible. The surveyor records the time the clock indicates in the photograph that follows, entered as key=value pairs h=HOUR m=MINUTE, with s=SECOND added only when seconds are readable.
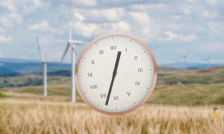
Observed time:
h=12 m=33
